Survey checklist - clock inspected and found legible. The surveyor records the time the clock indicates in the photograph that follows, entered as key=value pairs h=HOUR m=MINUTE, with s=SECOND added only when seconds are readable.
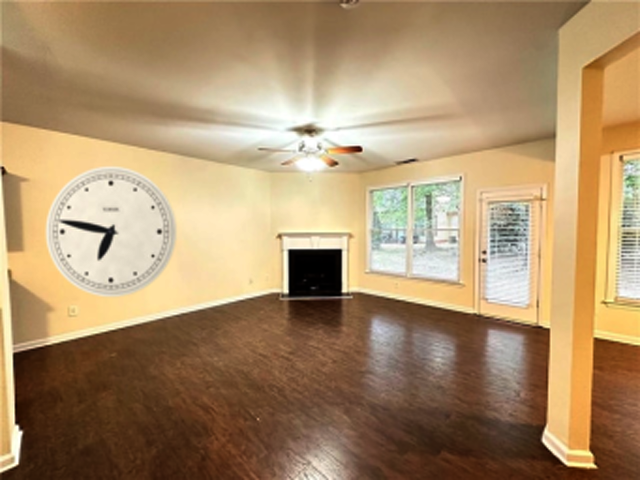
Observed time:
h=6 m=47
